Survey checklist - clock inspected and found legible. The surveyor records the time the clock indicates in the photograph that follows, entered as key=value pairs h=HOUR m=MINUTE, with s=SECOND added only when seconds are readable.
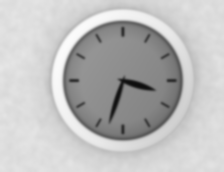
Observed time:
h=3 m=33
